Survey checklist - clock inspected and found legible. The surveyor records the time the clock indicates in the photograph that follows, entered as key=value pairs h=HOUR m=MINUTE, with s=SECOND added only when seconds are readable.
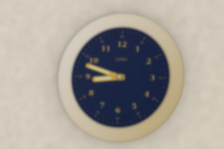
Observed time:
h=8 m=48
